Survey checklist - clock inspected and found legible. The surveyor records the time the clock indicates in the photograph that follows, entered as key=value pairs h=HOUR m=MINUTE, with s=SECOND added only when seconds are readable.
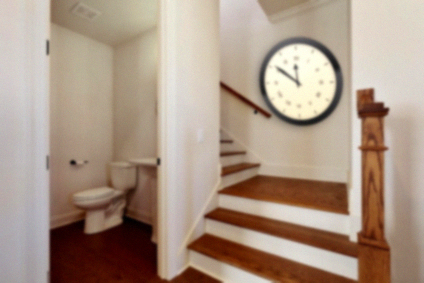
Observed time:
h=11 m=51
